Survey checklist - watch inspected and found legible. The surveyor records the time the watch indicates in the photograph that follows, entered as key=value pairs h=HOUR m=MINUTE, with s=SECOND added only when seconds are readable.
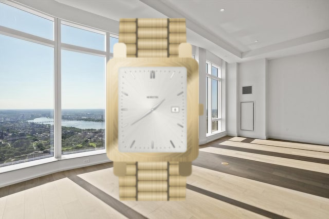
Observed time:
h=1 m=39
